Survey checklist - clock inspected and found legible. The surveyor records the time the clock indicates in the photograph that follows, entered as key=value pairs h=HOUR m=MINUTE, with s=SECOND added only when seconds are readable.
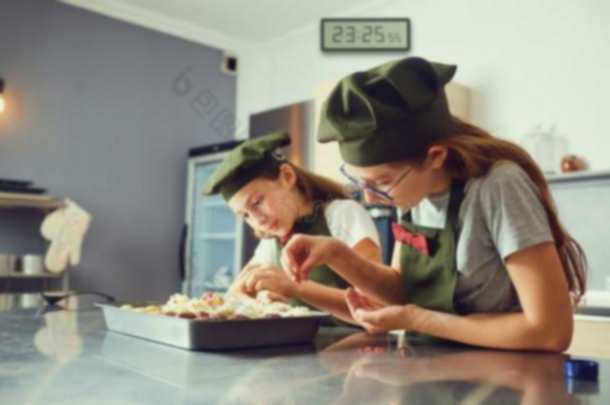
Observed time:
h=23 m=25
